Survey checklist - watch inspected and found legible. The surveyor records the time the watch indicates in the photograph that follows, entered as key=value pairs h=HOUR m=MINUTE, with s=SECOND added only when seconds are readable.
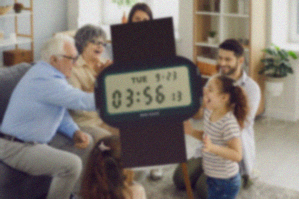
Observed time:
h=3 m=56
